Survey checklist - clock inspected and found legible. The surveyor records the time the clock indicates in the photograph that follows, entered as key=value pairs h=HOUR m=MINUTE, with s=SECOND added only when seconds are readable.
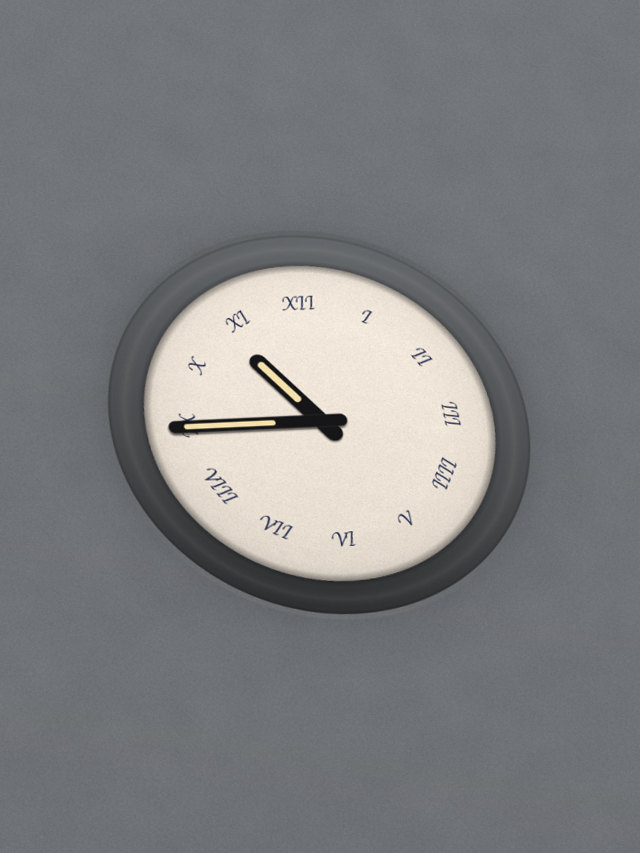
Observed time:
h=10 m=45
